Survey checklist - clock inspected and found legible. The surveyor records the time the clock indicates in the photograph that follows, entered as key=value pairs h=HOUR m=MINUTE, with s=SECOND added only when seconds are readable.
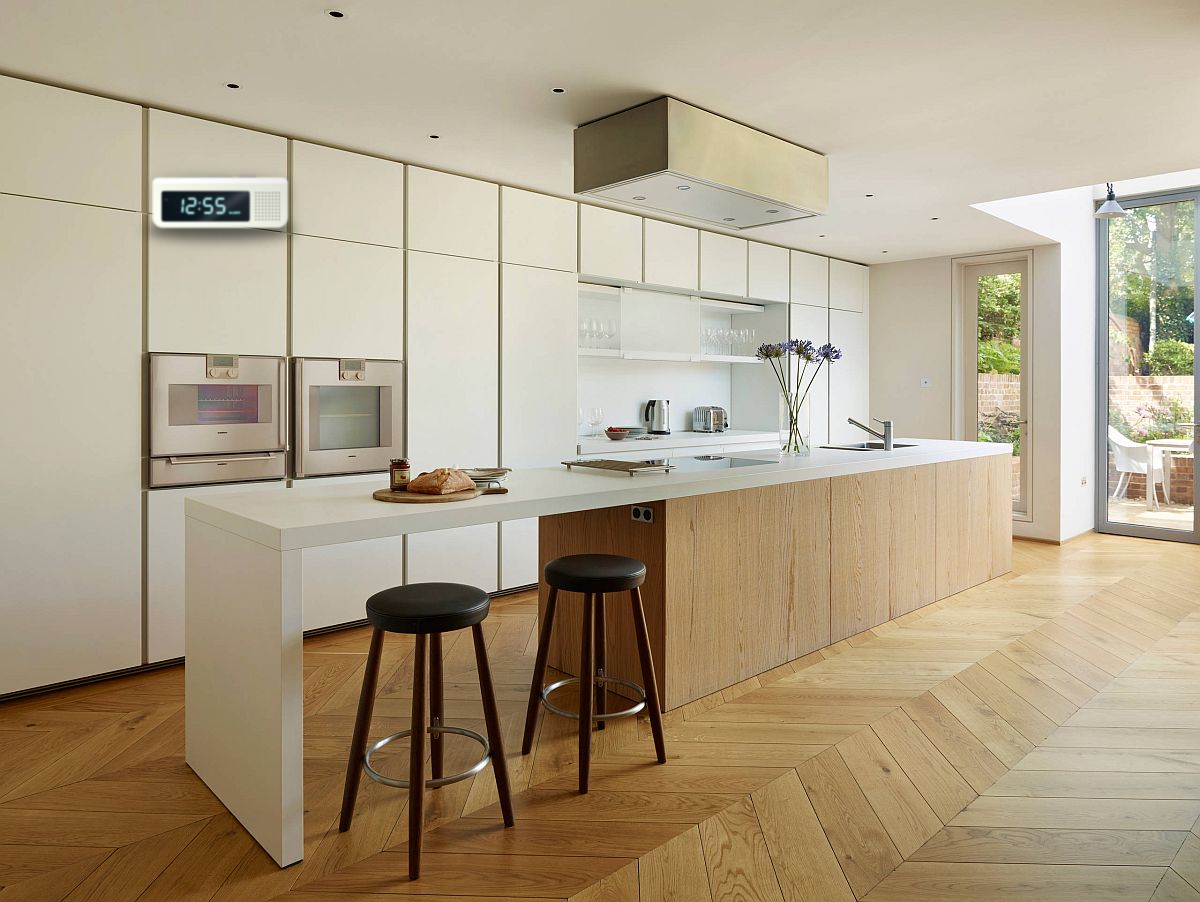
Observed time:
h=12 m=55
